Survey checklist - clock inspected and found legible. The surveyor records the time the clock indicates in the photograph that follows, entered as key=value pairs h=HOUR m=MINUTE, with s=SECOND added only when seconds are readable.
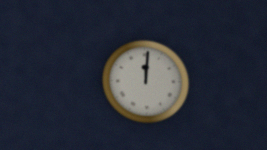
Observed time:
h=12 m=1
